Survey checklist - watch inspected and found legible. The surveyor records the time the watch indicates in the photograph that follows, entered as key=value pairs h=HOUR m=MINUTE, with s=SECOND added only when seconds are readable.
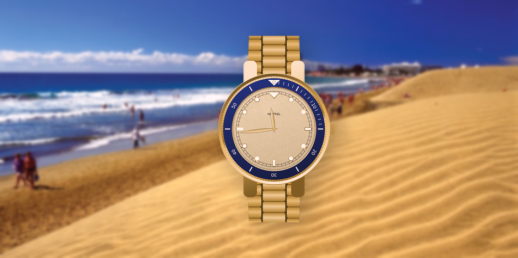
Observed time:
h=11 m=44
